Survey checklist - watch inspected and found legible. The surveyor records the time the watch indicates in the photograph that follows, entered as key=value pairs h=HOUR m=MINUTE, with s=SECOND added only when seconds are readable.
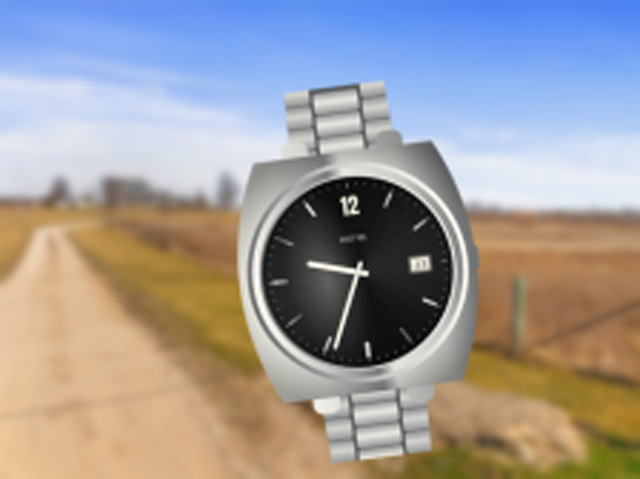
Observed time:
h=9 m=34
